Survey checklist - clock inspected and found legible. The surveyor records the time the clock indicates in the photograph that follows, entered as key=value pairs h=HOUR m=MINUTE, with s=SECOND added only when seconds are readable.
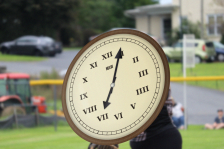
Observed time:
h=7 m=4
